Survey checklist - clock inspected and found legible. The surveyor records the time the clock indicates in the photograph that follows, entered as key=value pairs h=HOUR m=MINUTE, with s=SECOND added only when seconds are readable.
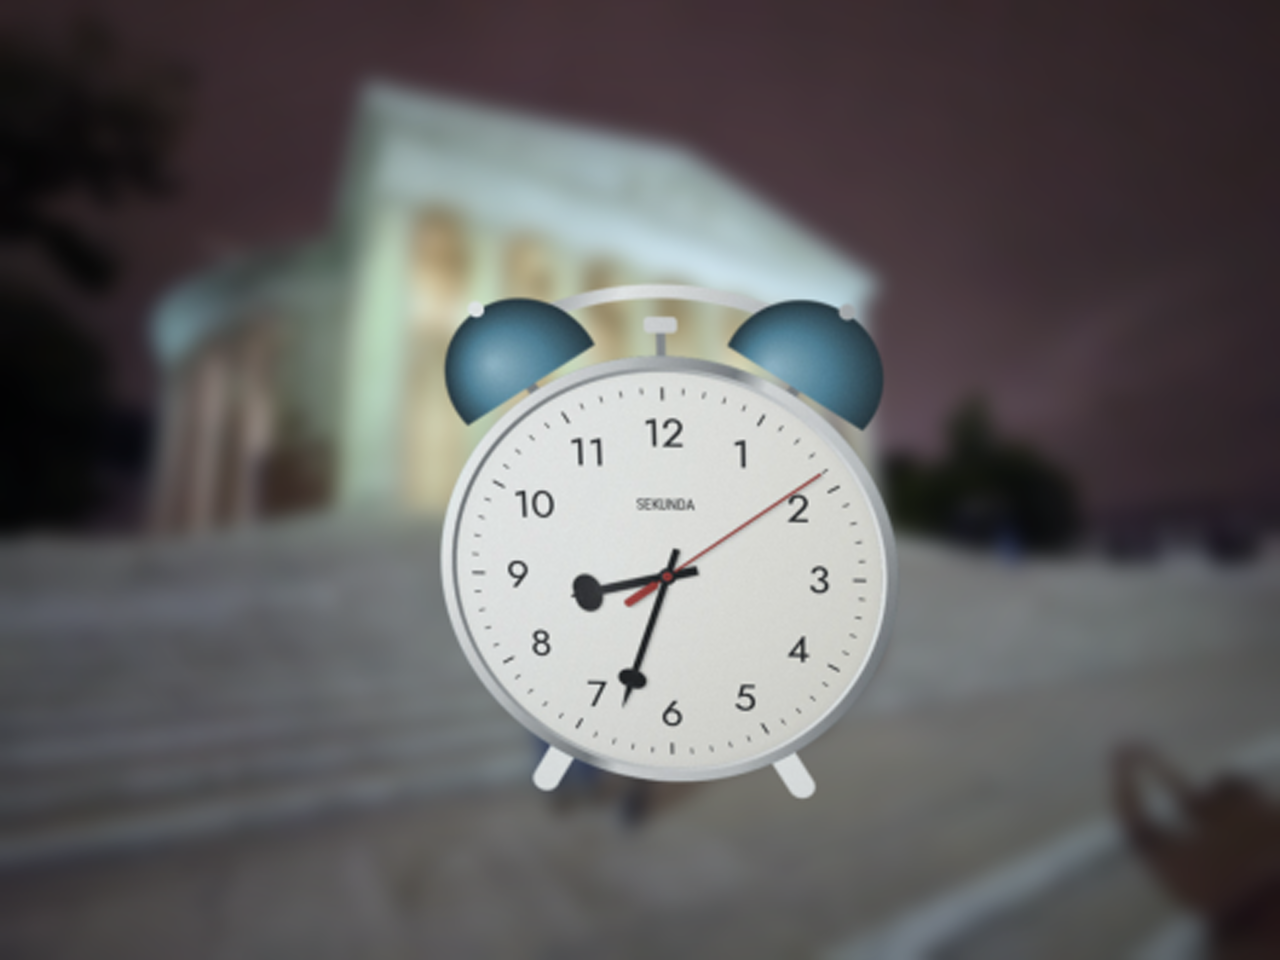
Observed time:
h=8 m=33 s=9
